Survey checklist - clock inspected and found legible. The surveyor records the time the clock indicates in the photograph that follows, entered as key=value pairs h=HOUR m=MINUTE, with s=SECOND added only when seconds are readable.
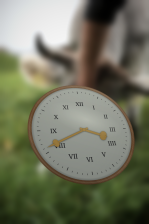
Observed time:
h=3 m=41
